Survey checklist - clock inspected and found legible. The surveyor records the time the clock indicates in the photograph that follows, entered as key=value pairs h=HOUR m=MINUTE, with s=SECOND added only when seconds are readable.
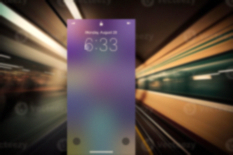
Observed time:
h=6 m=33
